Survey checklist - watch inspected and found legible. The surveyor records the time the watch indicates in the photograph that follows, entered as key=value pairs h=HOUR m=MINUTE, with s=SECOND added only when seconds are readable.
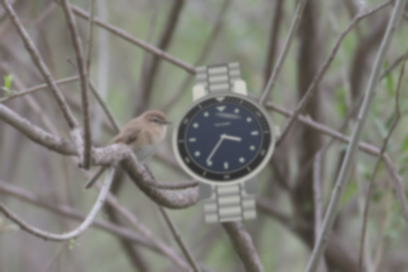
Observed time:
h=3 m=36
